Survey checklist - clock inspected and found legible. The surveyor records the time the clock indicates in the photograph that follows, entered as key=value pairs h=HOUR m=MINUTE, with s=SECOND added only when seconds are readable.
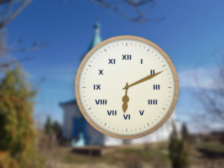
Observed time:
h=6 m=11
